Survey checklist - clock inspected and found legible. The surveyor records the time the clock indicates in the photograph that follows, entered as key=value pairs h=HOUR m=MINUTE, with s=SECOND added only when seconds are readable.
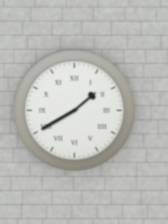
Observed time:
h=1 m=40
